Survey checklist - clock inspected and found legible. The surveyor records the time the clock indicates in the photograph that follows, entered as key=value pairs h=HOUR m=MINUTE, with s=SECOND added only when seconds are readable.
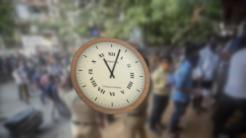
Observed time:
h=11 m=3
